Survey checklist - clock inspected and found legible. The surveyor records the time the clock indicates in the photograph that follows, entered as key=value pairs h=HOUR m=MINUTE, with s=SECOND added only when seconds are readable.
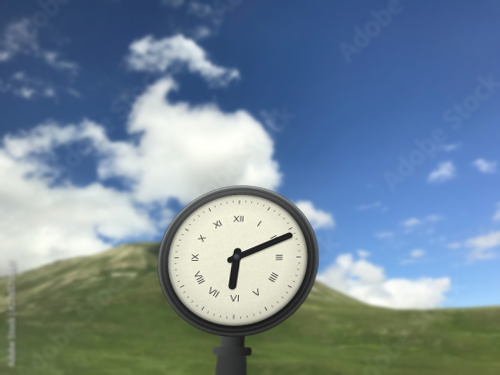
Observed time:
h=6 m=11
